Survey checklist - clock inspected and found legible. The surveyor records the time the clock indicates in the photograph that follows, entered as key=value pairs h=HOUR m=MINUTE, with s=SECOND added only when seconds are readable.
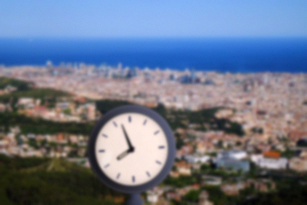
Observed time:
h=7 m=57
